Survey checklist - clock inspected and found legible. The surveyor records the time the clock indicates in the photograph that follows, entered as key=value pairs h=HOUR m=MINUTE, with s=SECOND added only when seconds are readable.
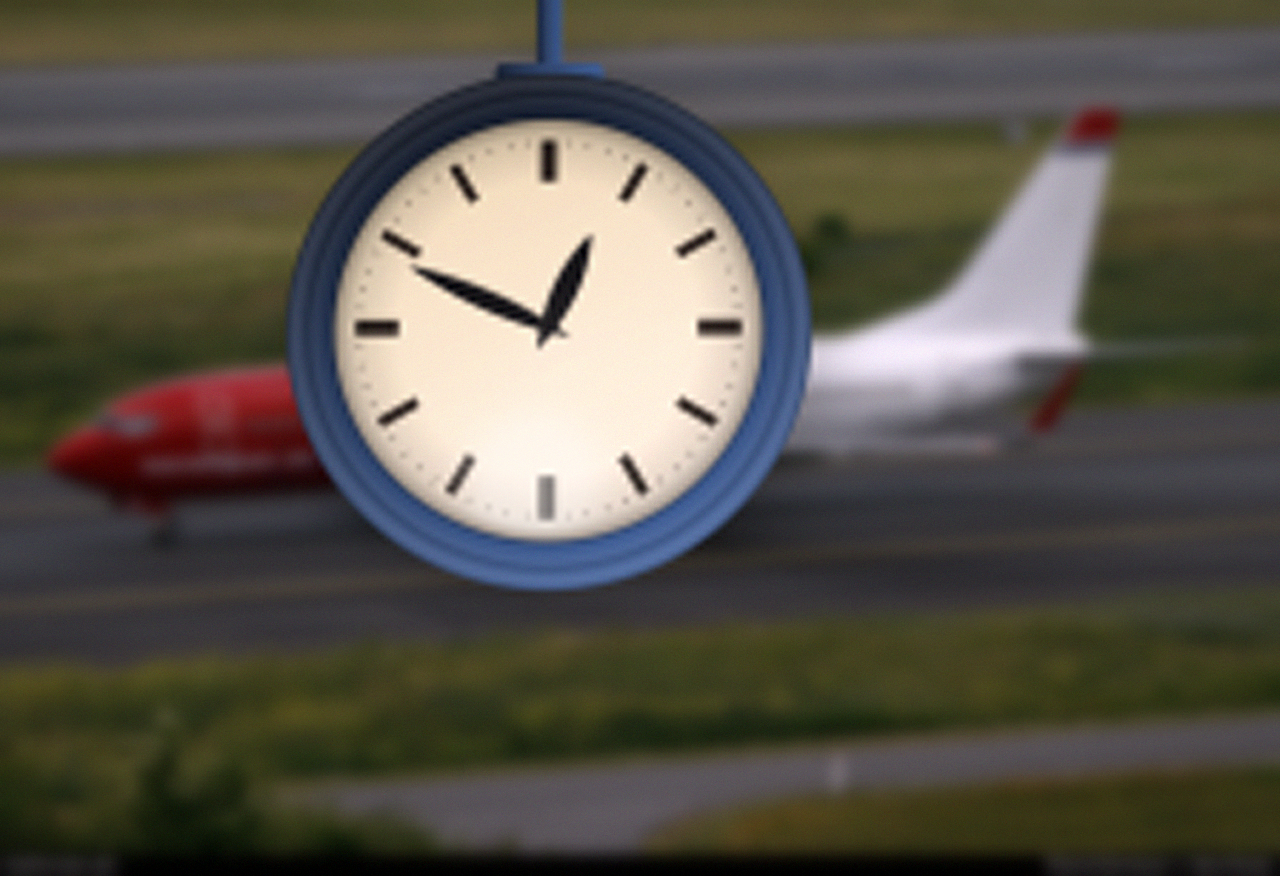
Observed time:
h=12 m=49
